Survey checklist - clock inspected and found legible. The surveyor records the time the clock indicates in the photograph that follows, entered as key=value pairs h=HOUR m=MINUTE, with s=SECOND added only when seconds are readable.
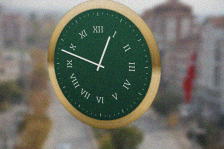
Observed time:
h=12 m=48
